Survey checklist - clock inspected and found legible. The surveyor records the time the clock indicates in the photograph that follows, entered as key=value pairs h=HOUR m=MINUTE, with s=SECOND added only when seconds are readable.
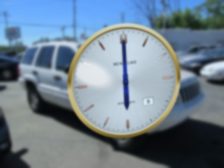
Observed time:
h=6 m=0
